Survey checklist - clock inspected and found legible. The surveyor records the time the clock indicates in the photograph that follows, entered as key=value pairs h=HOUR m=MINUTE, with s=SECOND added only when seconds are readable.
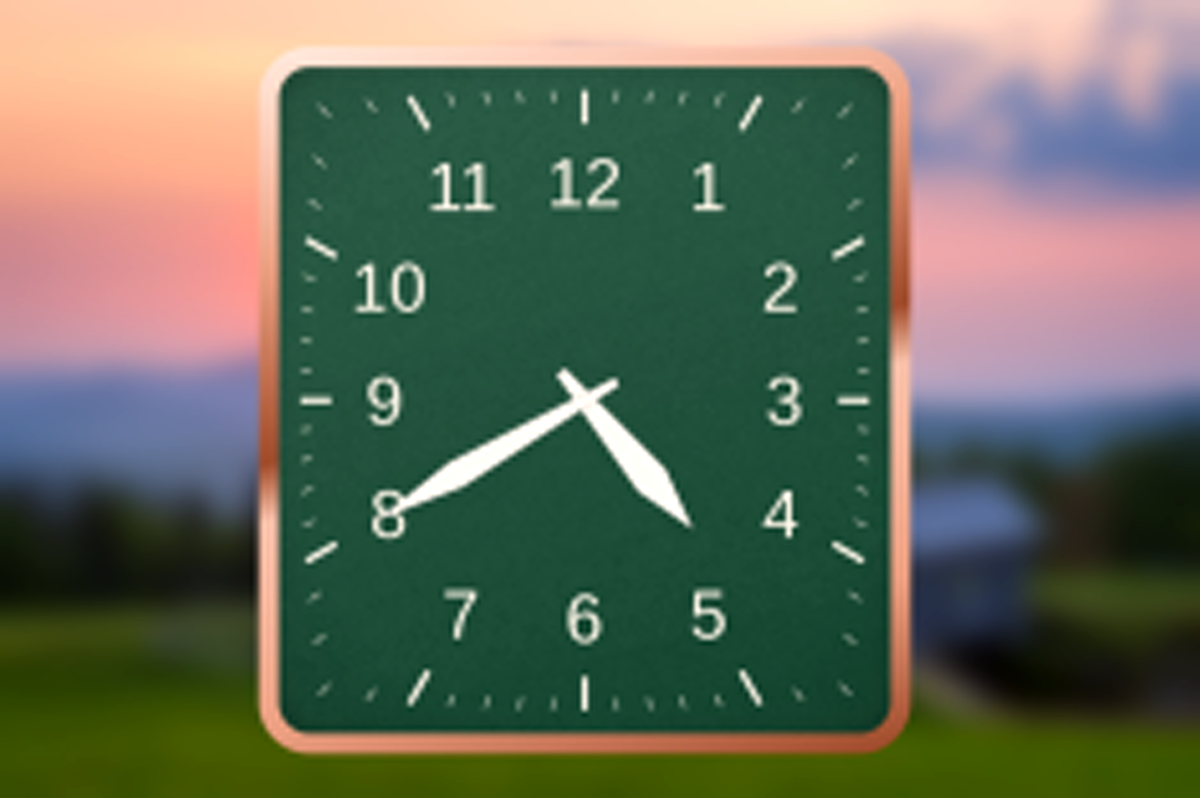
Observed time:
h=4 m=40
